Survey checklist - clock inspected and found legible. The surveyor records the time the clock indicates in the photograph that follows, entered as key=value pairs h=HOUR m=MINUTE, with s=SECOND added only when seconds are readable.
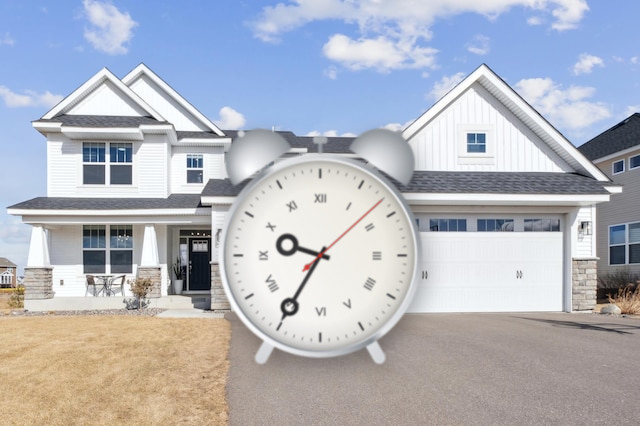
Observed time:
h=9 m=35 s=8
